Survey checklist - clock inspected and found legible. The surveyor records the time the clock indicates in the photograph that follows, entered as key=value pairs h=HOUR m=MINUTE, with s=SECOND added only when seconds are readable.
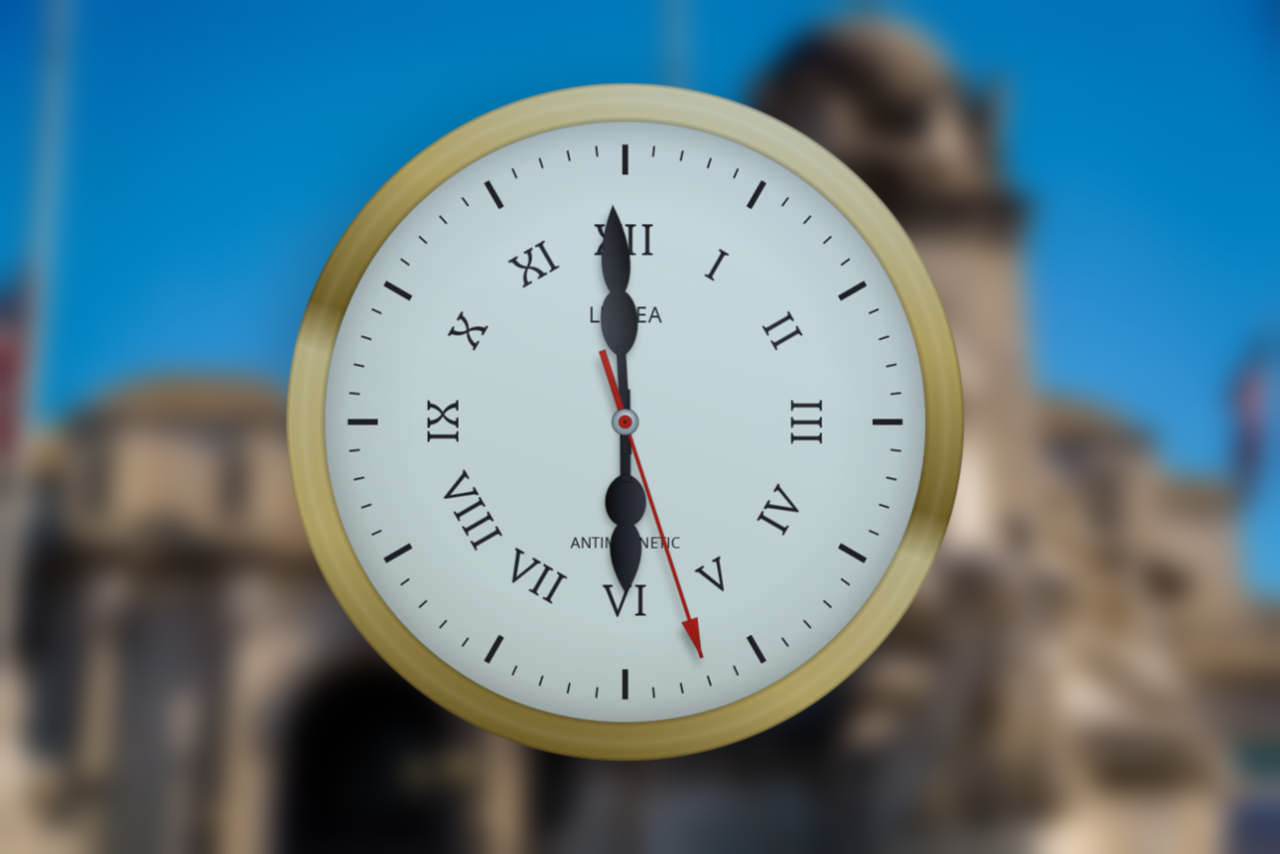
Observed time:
h=5 m=59 s=27
